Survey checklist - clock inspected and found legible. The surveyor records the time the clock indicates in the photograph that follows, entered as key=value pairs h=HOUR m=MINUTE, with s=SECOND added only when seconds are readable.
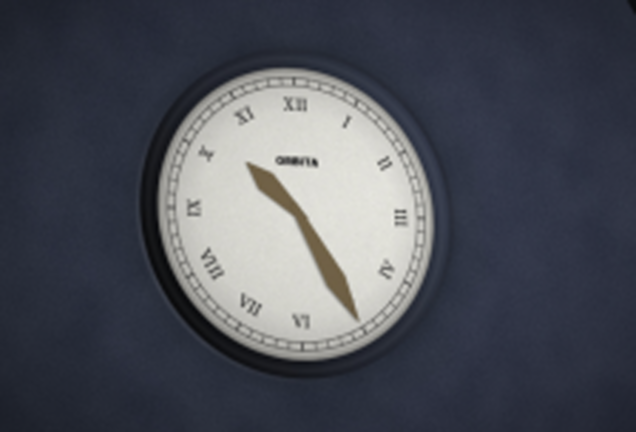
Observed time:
h=10 m=25
